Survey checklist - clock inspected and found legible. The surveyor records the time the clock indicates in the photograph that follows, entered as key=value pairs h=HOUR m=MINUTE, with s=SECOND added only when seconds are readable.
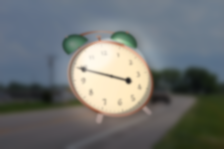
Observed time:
h=3 m=49
